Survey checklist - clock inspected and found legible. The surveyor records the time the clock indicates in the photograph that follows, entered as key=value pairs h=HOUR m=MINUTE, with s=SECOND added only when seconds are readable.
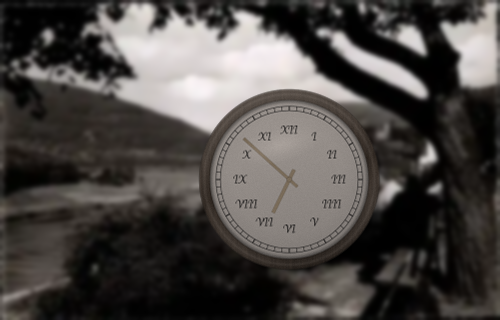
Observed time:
h=6 m=52
